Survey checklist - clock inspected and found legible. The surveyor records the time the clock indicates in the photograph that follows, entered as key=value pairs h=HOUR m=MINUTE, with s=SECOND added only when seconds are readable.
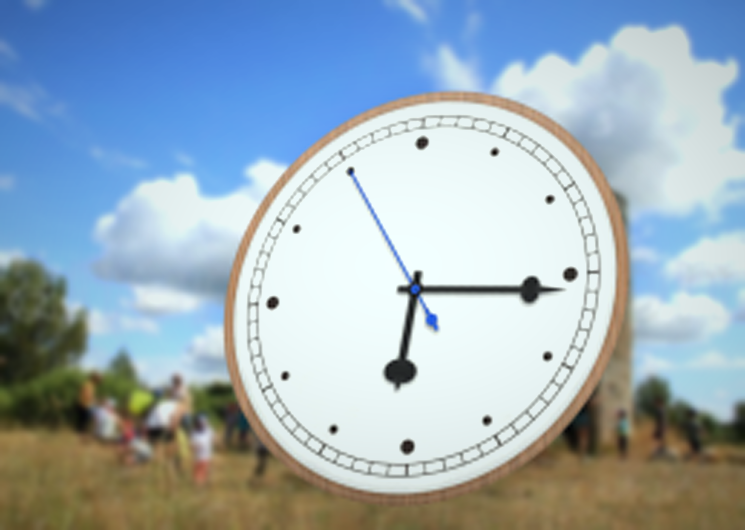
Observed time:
h=6 m=15 s=55
